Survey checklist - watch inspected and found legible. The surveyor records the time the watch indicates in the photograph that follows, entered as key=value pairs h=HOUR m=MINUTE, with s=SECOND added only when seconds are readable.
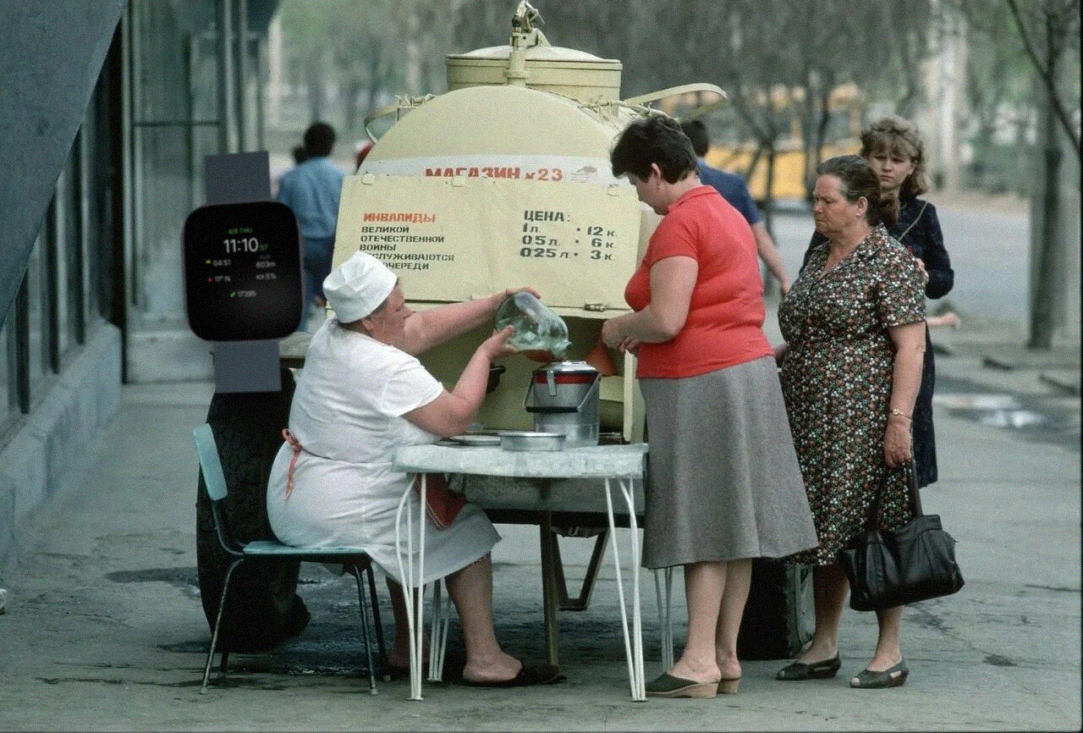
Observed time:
h=11 m=10
